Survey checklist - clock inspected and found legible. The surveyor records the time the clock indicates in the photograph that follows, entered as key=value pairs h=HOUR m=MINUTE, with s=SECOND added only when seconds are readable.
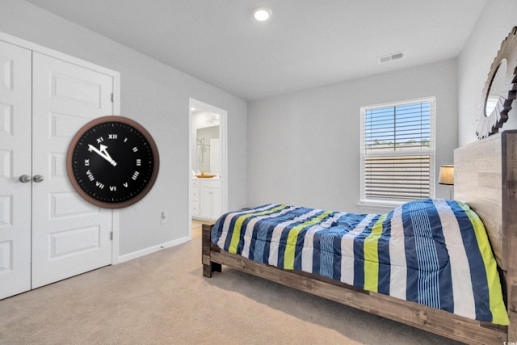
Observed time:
h=10 m=51
